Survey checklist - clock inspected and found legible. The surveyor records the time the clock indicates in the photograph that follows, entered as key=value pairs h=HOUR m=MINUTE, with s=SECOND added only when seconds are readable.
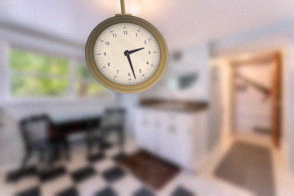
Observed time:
h=2 m=28
